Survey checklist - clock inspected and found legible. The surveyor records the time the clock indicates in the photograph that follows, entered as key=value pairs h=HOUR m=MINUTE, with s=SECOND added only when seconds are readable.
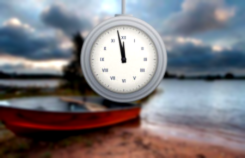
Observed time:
h=11 m=58
